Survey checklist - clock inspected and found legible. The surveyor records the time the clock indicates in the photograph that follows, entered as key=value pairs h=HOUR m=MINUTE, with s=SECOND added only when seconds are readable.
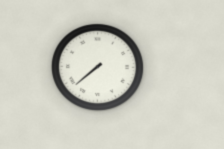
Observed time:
h=7 m=38
